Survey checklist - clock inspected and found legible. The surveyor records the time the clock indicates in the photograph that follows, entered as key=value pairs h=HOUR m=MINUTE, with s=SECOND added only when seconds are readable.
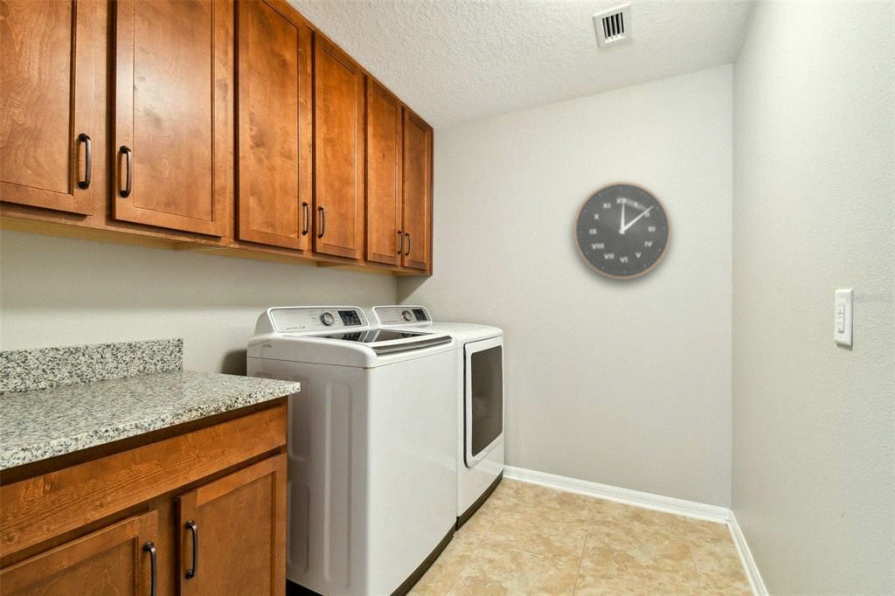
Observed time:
h=12 m=9
